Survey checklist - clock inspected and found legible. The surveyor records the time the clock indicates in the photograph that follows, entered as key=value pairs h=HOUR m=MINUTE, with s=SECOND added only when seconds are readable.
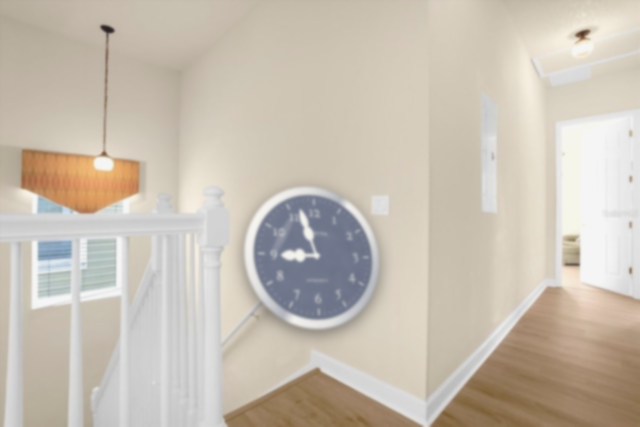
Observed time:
h=8 m=57
